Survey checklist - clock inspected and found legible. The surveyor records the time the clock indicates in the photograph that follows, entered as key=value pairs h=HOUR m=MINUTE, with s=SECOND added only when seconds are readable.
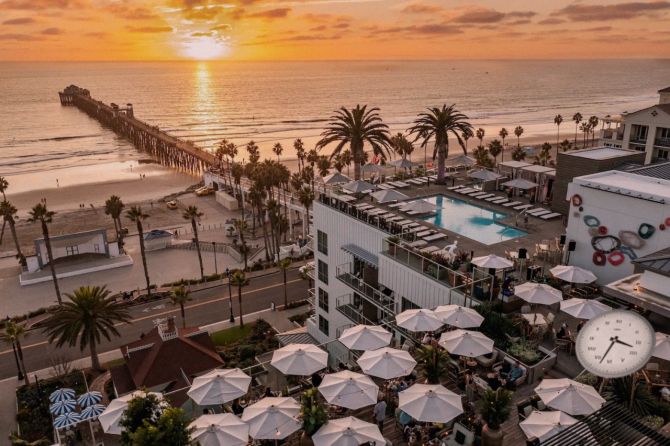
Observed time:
h=3 m=33
